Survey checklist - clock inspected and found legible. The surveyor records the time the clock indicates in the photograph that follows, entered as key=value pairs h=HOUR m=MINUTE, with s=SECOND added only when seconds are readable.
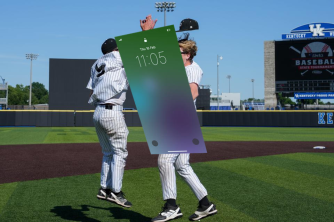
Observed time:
h=11 m=5
